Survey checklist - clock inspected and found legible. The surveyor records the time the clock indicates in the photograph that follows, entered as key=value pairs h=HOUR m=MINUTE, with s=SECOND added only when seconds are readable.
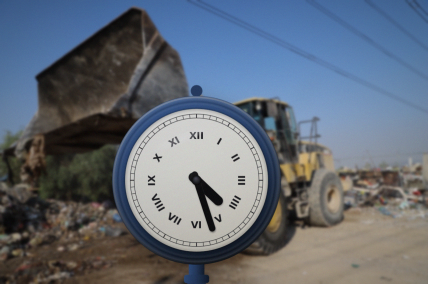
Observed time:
h=4 m=27
